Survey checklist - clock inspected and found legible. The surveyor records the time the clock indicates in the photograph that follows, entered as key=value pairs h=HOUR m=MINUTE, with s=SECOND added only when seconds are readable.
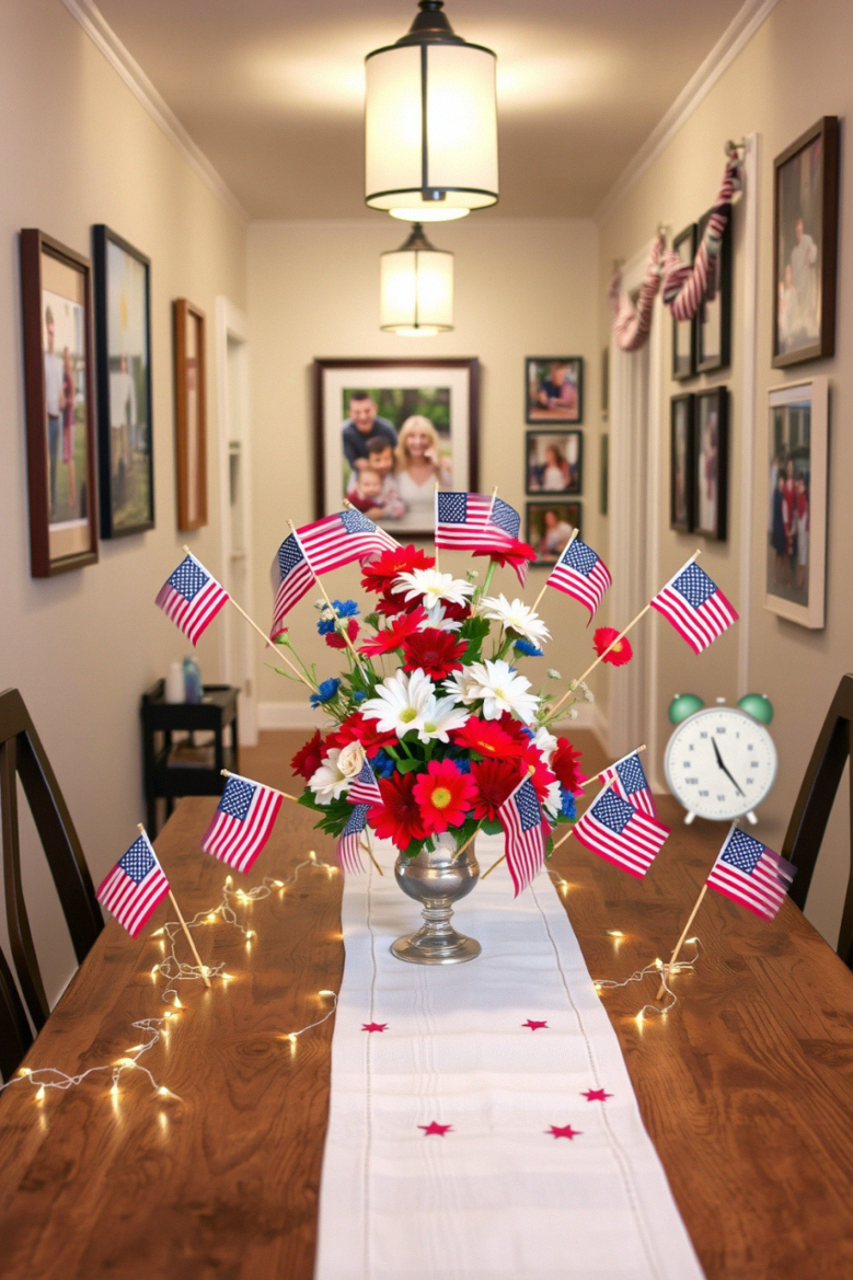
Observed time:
h=11 m=24
